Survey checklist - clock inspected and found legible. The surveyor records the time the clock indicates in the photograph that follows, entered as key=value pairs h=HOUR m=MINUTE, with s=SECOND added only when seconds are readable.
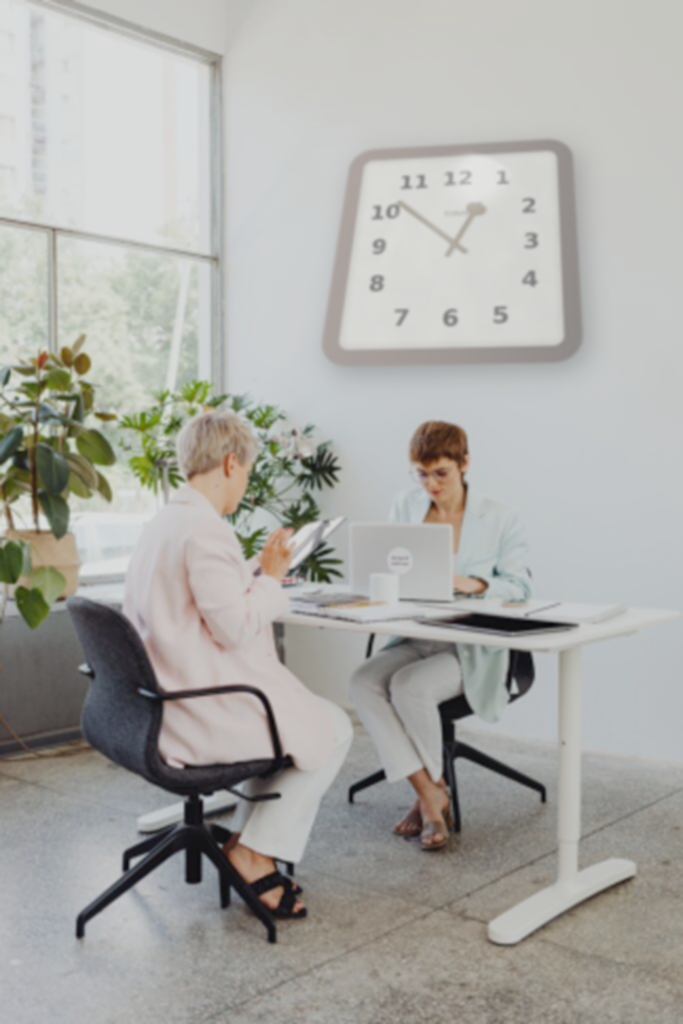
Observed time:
h=12 m=52
